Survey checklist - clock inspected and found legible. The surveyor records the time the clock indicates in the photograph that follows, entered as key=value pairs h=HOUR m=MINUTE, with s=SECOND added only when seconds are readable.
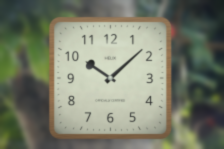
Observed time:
h=10 m=8
